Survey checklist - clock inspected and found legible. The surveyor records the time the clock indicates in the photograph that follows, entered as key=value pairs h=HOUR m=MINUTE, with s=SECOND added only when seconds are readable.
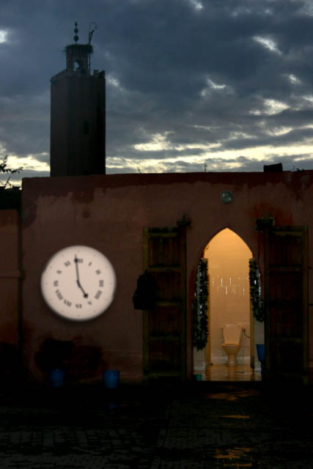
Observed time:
h=4 m=59
